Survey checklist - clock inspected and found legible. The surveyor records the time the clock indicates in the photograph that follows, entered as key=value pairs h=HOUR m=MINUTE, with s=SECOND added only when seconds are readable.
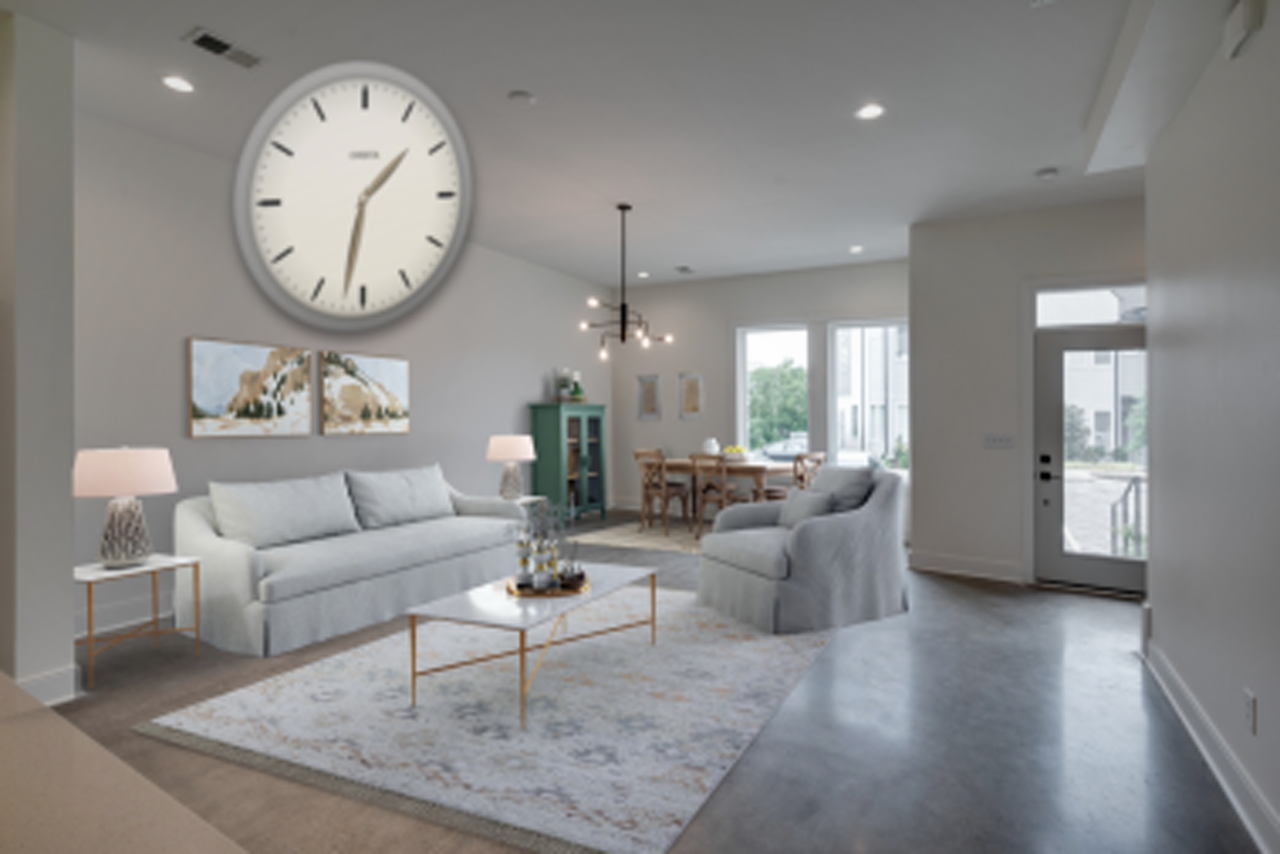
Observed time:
h=1 m=32
